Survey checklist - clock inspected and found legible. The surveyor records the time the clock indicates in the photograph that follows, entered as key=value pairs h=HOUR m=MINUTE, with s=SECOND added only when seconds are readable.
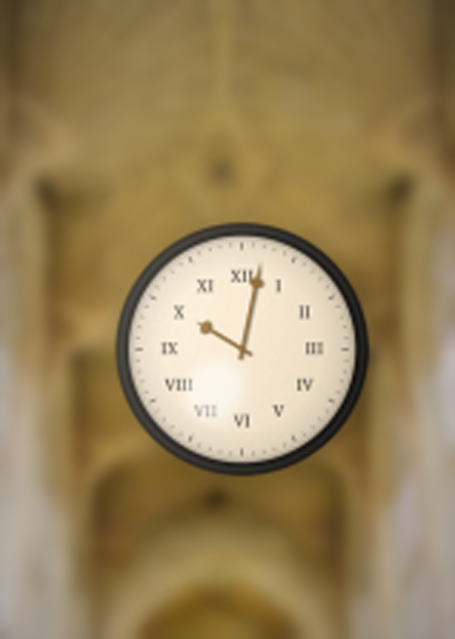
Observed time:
h=10 m=2
